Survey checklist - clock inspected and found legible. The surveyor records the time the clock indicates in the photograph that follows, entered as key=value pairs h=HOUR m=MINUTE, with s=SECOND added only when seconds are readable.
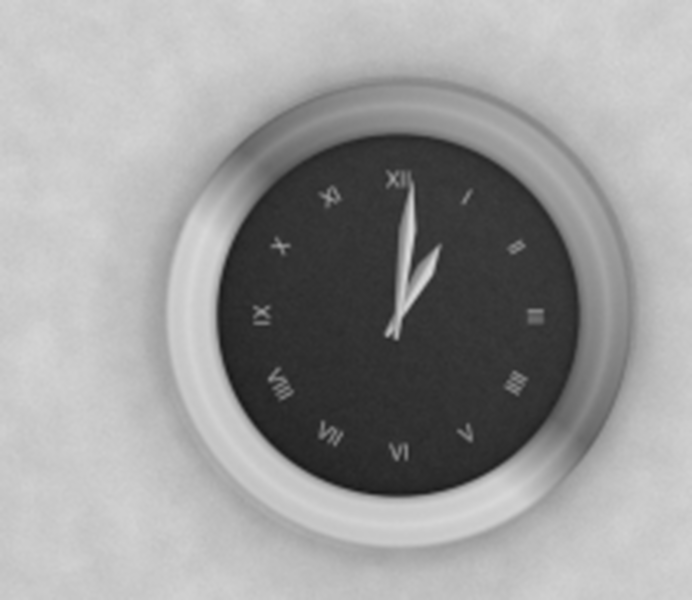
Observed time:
h=1 m=1
